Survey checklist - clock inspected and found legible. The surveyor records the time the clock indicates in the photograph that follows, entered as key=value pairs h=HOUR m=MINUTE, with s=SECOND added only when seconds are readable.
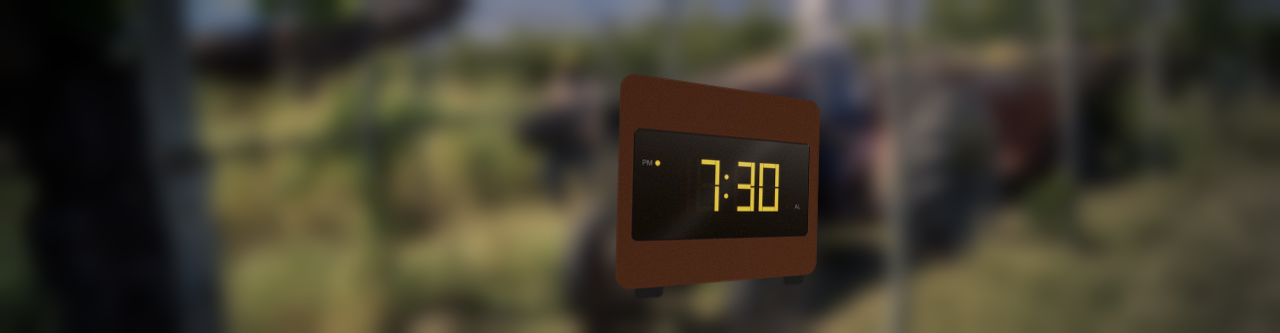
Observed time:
h=7 m=30
